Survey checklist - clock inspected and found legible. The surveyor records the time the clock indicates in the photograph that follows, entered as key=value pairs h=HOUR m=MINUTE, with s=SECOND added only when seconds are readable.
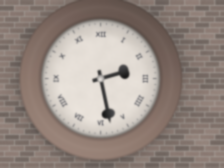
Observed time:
h=2 m=28
